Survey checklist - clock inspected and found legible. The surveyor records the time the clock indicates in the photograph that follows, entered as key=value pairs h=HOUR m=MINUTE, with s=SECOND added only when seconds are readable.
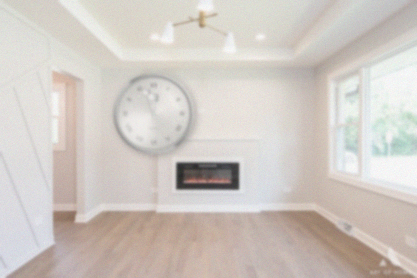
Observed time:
h=11 m=57
